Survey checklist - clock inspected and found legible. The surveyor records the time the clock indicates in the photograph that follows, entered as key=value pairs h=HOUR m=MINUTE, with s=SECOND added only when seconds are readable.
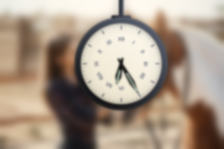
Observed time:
h=6 m=25
